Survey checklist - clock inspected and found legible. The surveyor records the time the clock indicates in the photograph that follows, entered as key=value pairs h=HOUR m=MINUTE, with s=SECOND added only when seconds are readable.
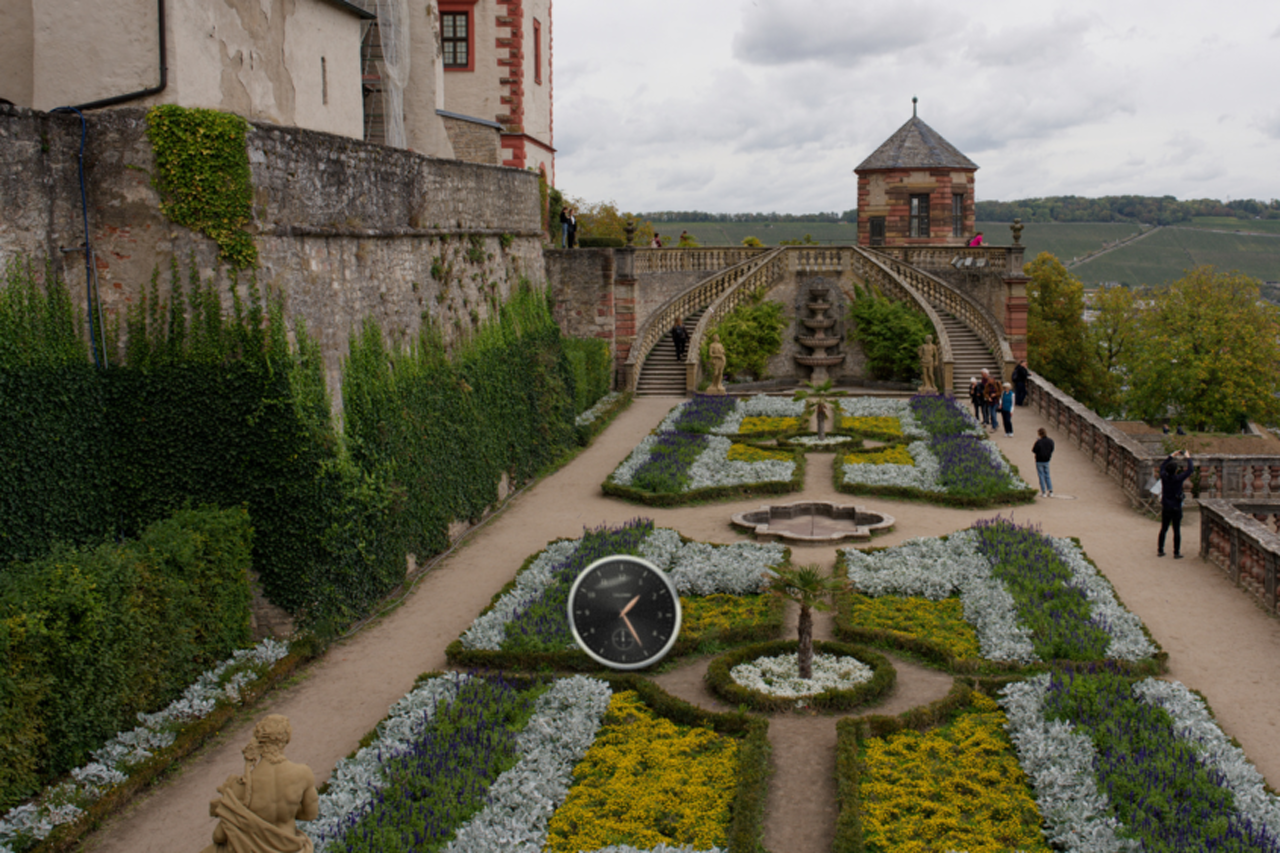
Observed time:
h=1 m=25
